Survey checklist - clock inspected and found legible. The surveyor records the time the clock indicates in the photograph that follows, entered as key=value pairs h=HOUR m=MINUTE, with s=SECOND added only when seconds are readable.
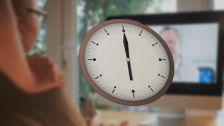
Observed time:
h=6 m=0
